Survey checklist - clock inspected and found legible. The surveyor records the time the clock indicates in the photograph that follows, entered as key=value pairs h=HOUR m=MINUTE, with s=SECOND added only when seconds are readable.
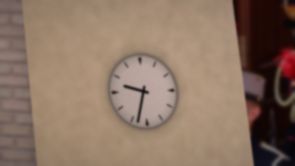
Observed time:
h=9 m=33
